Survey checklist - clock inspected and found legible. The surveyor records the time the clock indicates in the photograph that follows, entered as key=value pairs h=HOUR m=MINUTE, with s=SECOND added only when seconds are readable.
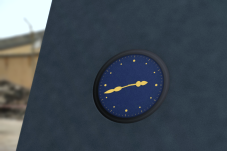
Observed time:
h=2 m=42
